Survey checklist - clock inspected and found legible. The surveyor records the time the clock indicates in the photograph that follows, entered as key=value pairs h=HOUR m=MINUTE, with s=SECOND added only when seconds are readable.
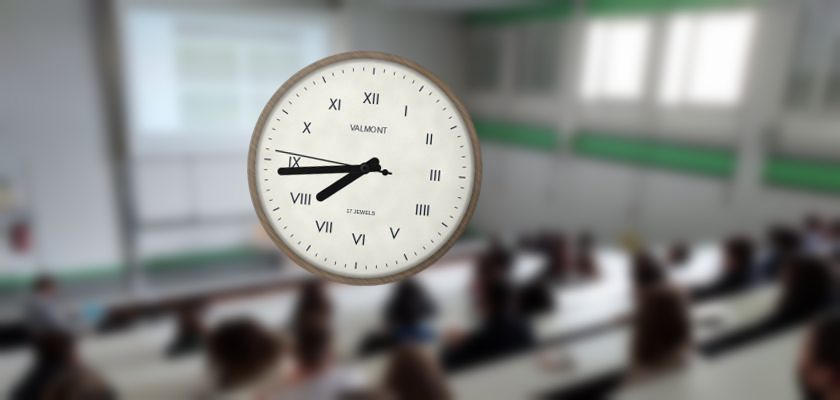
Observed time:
h=7 m=43 s=46
